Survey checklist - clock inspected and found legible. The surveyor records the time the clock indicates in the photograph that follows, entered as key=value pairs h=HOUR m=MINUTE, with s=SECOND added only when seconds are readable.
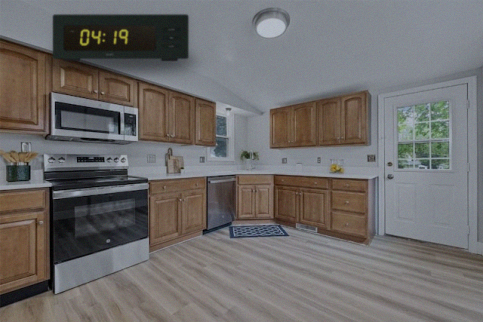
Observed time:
h=4 m=19
